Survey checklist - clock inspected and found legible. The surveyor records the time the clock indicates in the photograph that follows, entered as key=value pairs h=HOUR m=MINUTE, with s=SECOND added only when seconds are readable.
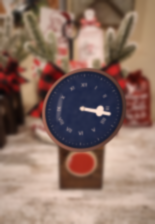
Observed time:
h=3 m=17
